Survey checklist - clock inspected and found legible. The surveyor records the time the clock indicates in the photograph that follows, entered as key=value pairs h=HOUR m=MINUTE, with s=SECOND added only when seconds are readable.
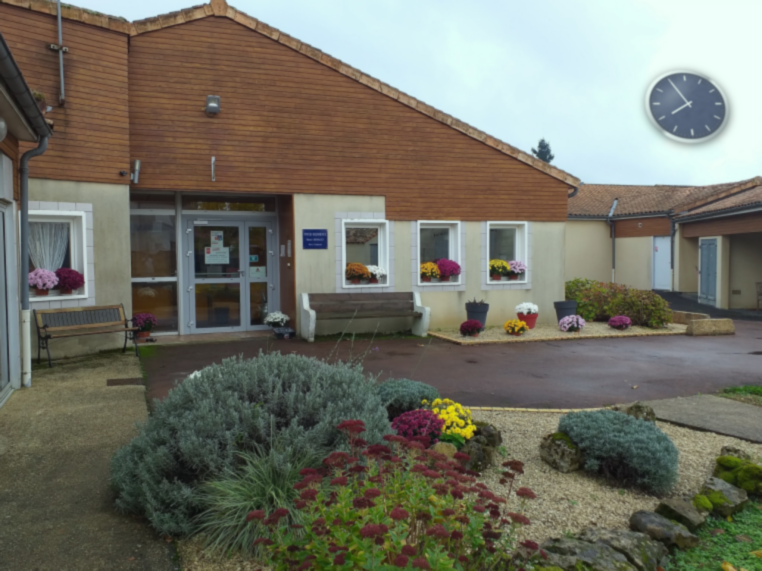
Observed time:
h=7 m=55
